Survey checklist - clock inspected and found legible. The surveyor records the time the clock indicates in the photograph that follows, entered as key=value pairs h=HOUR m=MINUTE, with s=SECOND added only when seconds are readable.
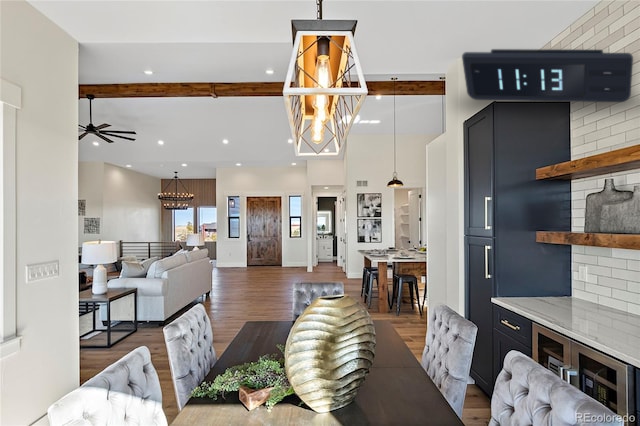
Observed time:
h=11 m=13
